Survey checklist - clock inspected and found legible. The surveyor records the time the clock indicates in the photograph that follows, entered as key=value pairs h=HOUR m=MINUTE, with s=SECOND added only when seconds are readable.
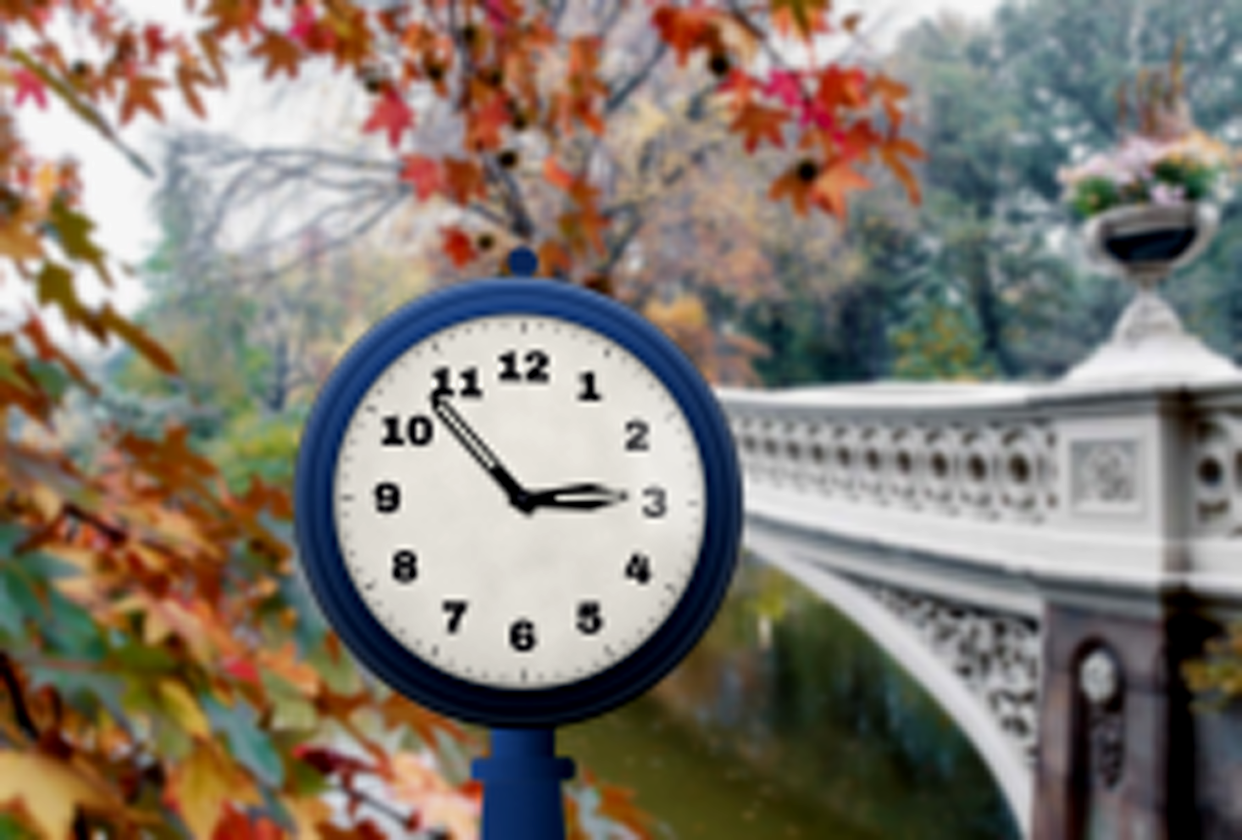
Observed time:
h=2 m=53
